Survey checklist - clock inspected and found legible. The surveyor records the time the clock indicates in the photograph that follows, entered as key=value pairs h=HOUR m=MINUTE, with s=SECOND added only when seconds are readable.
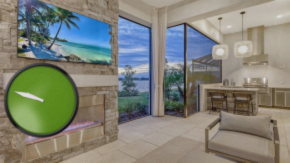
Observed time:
h=9 m=48
